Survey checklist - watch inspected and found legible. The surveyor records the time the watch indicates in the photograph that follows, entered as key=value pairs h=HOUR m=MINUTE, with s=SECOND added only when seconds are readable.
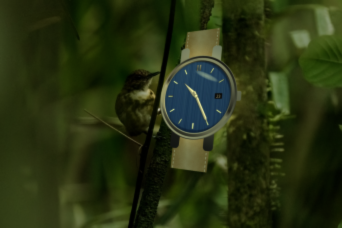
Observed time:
h=10 m=25
